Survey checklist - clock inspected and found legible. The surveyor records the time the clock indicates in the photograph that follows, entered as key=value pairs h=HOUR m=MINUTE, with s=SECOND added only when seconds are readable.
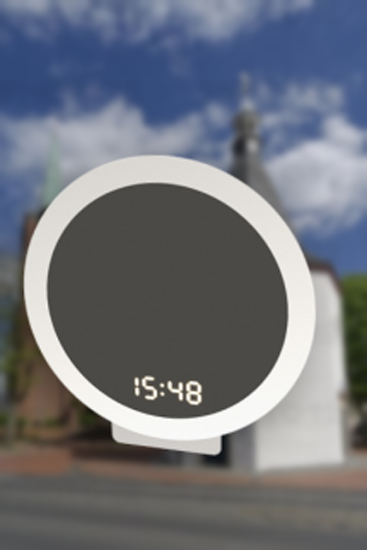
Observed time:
h=15 m=48
